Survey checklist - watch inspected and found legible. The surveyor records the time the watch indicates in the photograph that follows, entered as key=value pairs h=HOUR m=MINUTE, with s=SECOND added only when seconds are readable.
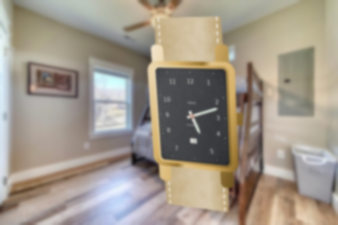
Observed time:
h=5 m=12
